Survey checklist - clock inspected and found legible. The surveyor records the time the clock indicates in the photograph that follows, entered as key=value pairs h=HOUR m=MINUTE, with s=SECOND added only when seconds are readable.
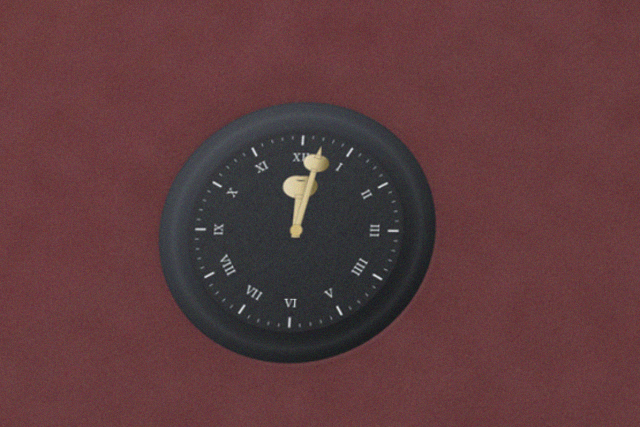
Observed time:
h=12 m=2
